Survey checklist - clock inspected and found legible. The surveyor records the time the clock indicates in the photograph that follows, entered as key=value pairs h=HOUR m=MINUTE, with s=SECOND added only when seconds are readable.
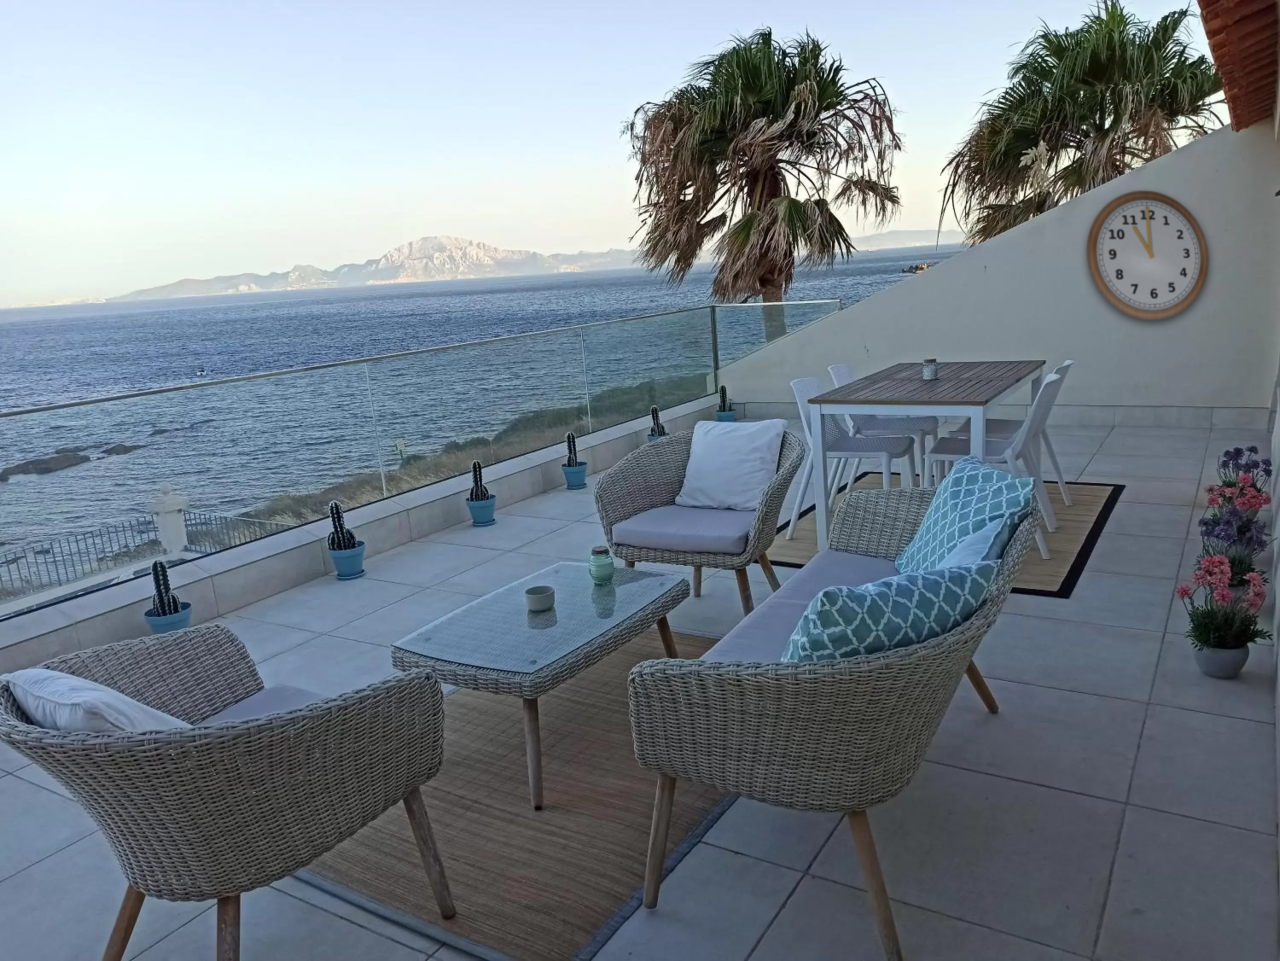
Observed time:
h=11 m=0
